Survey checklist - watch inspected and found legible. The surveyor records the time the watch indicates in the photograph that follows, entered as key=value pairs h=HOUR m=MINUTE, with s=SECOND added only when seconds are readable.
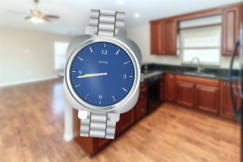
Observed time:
h=8 m=43
